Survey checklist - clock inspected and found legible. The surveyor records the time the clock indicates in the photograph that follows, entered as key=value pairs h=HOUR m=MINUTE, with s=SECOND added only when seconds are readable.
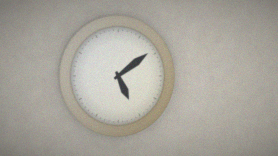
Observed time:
h=5 m=9
